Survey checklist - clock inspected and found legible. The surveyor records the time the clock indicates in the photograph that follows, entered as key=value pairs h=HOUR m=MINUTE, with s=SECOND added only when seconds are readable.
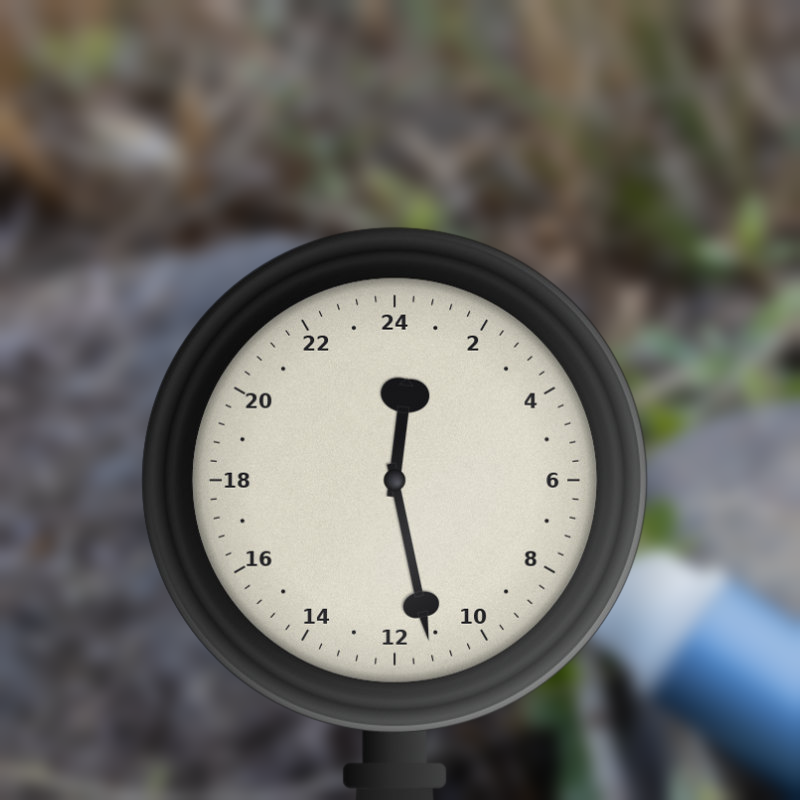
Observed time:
h=0 m=28
